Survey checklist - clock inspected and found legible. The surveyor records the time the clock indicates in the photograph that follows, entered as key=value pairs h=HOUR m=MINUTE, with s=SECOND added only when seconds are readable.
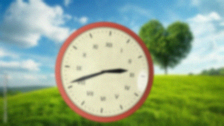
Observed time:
h=2 m=41
